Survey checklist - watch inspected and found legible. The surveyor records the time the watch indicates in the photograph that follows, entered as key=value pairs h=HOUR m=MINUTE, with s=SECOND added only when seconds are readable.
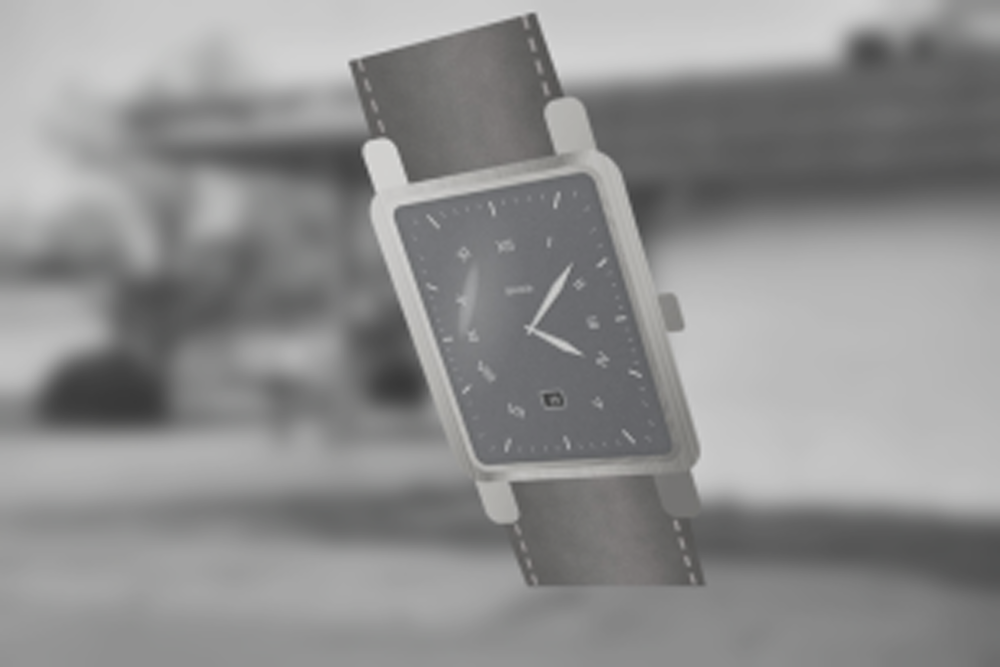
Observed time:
h=4 m=8
